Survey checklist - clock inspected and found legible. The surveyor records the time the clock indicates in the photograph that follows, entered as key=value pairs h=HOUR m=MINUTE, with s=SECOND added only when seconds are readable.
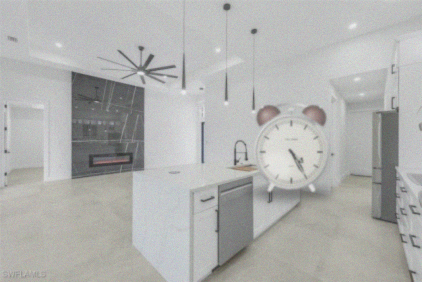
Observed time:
h=4 m=25
